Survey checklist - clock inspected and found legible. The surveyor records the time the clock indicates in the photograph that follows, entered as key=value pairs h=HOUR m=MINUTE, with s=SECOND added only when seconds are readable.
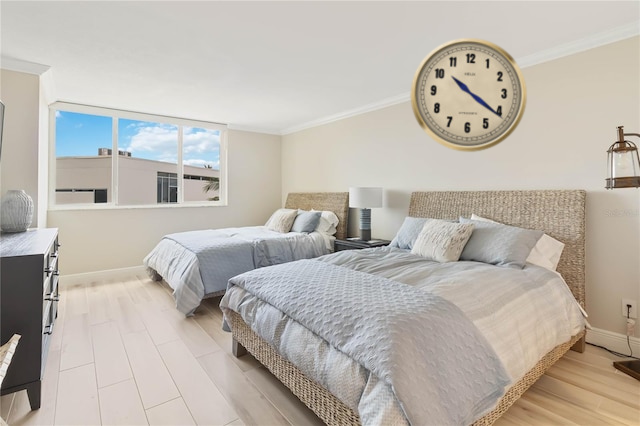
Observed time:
h=10 m=21
